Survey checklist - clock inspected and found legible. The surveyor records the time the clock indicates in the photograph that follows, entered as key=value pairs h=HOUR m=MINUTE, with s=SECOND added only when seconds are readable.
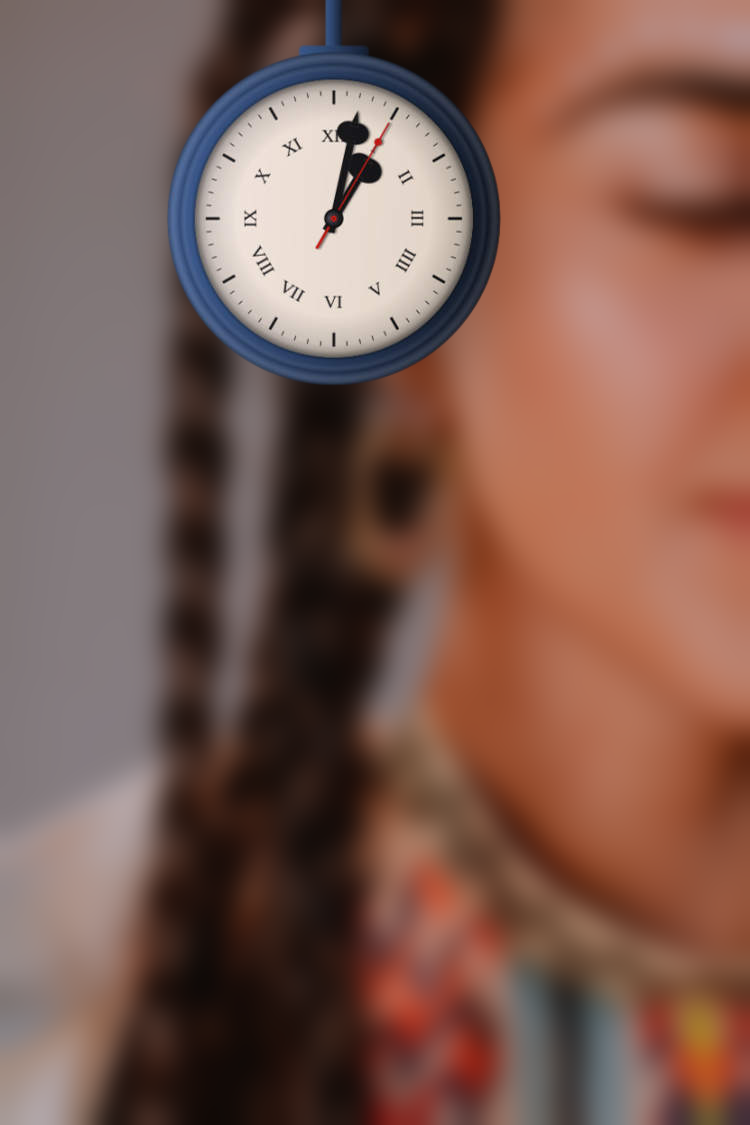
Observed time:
h=1 m=2 s=5
